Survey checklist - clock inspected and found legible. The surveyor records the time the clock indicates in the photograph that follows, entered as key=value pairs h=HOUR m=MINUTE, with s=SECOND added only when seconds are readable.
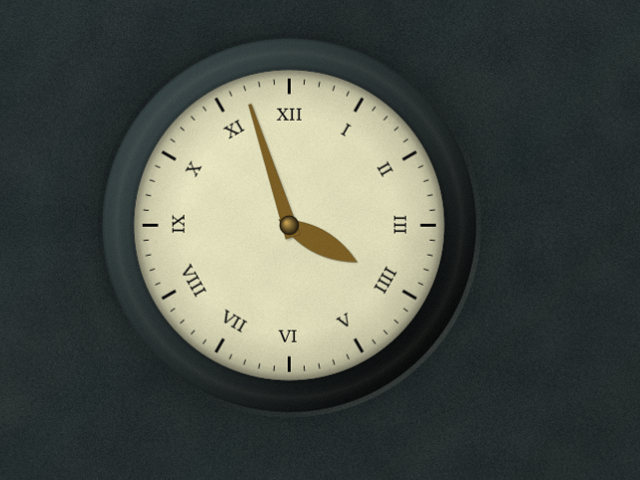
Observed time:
h=3 m=57
